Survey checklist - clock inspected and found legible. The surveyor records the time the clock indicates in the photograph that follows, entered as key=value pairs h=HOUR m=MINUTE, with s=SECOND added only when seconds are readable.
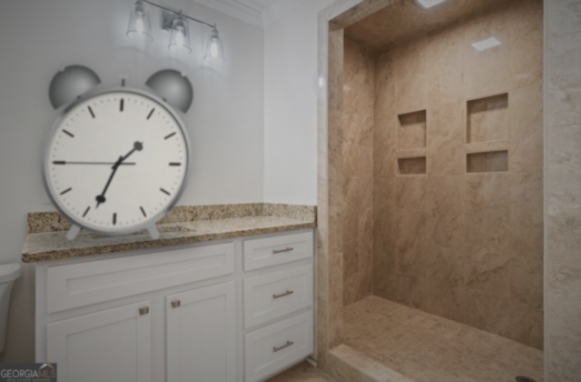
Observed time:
h=1 m=33 s=45
